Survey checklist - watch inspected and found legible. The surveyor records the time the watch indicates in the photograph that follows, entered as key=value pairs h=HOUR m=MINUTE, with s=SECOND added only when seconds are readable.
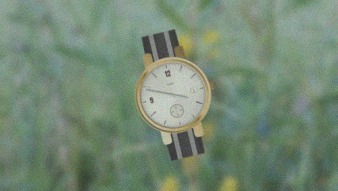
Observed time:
h=3 m=49
